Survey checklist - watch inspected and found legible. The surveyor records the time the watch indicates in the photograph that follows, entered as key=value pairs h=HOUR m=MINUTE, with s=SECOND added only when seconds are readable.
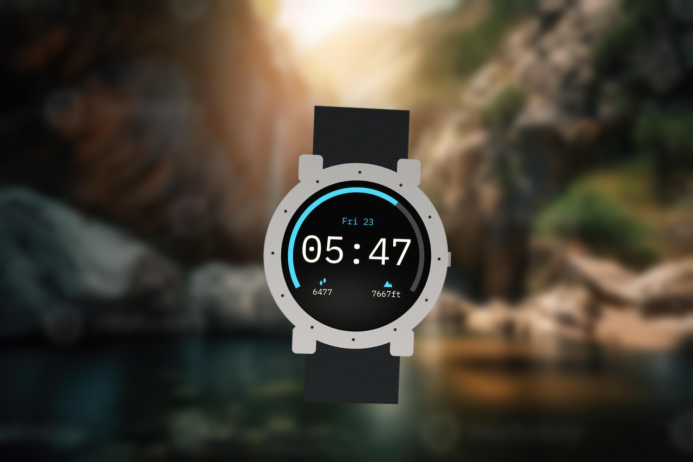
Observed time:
h=5 m=47
